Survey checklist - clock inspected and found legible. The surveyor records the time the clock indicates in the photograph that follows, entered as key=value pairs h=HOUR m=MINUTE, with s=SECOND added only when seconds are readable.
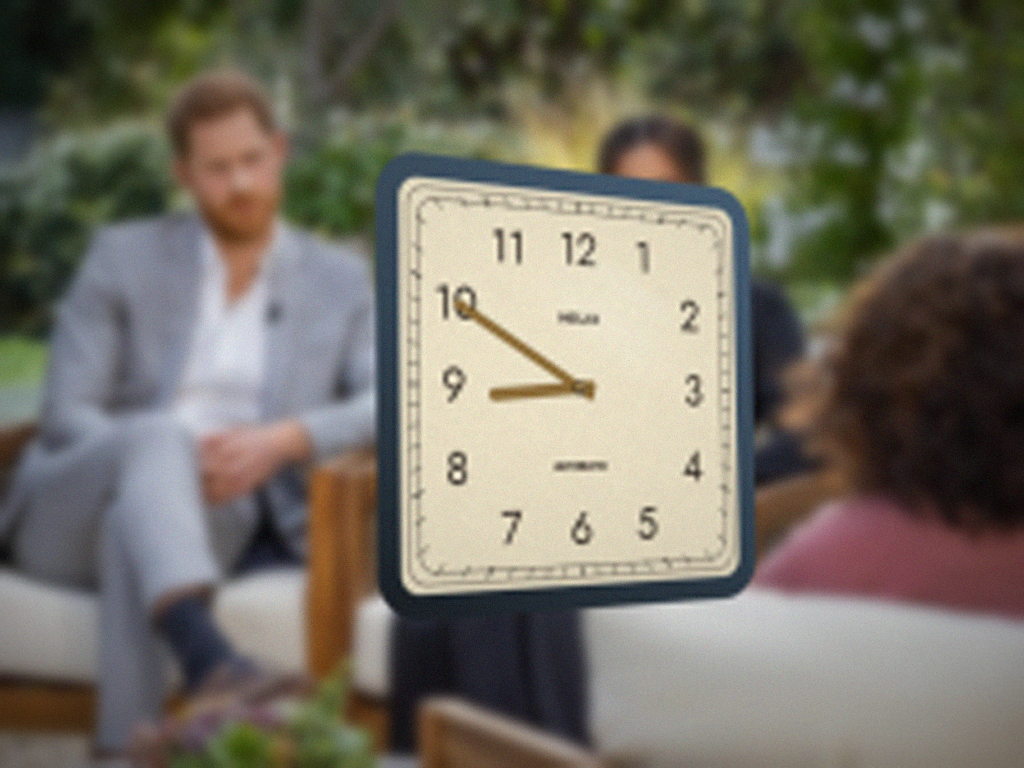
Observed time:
h=8 m=50
